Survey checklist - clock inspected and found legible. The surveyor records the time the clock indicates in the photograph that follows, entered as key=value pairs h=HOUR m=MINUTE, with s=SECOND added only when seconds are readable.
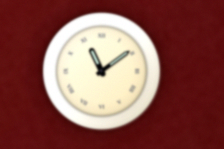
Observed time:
h=11 m=9
